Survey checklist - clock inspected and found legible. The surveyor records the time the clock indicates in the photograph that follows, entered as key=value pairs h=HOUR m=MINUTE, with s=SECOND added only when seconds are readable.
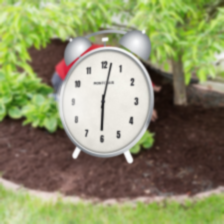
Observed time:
h=6 m=2
